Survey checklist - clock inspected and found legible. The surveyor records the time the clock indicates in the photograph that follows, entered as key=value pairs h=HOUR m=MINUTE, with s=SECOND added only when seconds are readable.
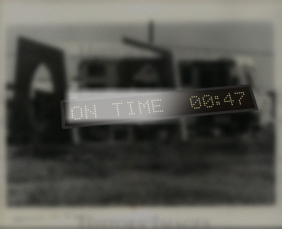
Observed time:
h=0 m=47
